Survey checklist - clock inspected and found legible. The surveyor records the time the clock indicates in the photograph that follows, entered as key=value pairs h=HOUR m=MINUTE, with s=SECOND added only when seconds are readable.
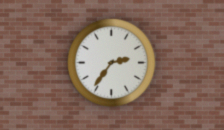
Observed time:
h=2 m=36
